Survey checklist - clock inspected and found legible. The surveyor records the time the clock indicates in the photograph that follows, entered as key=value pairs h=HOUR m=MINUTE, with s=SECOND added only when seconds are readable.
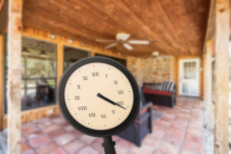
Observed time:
h=4 m=21
